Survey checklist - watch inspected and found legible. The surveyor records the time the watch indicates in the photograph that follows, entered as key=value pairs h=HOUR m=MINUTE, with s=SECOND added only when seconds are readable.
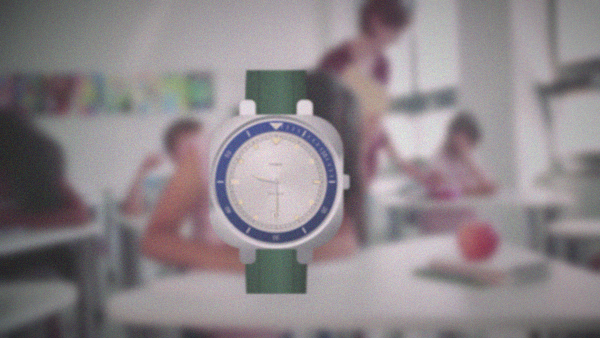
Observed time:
h=9 m=30
